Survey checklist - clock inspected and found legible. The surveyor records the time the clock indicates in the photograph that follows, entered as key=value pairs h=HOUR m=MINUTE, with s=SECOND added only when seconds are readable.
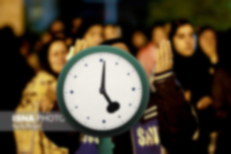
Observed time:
h=5 m=1
